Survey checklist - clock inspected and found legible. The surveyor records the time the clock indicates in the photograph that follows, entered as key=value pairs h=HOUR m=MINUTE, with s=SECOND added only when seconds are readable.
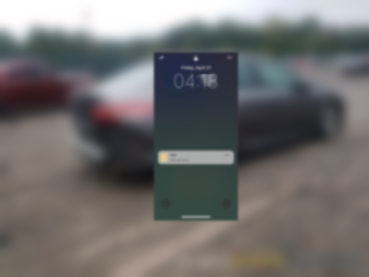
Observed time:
h=4 m=18
